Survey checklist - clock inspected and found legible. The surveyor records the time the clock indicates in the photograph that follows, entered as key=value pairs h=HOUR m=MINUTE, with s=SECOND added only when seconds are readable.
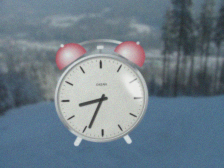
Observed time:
h=8 m=34
